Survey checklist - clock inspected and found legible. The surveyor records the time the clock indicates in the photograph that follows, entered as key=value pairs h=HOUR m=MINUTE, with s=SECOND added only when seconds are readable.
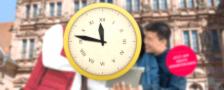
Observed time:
h=11 m=47
